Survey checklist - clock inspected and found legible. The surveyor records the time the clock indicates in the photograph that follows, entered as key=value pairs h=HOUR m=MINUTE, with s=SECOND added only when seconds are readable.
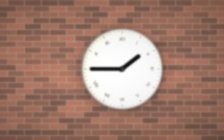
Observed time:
h=1 m=45
